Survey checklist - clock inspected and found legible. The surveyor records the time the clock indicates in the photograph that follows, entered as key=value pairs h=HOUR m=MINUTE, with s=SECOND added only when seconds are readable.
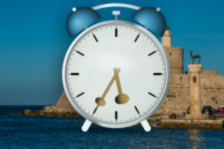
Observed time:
h=5 m=35
